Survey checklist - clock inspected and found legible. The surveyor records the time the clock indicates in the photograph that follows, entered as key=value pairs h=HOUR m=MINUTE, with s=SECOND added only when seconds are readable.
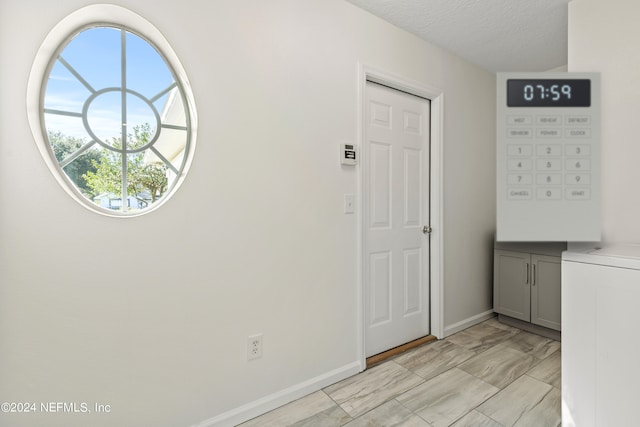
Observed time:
h=7 m=59
